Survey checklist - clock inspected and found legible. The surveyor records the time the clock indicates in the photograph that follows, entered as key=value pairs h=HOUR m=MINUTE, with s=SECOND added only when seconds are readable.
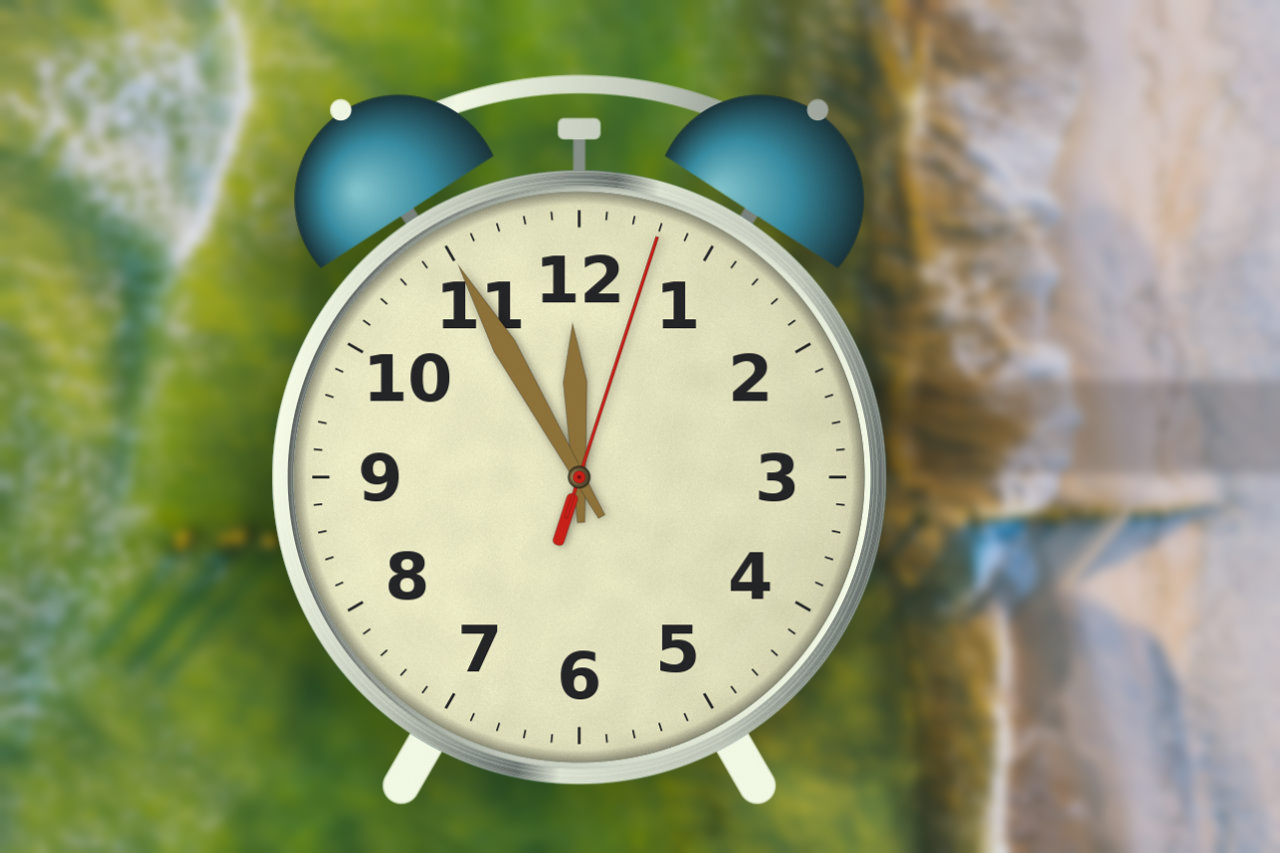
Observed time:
h=11 m=55 s=3
